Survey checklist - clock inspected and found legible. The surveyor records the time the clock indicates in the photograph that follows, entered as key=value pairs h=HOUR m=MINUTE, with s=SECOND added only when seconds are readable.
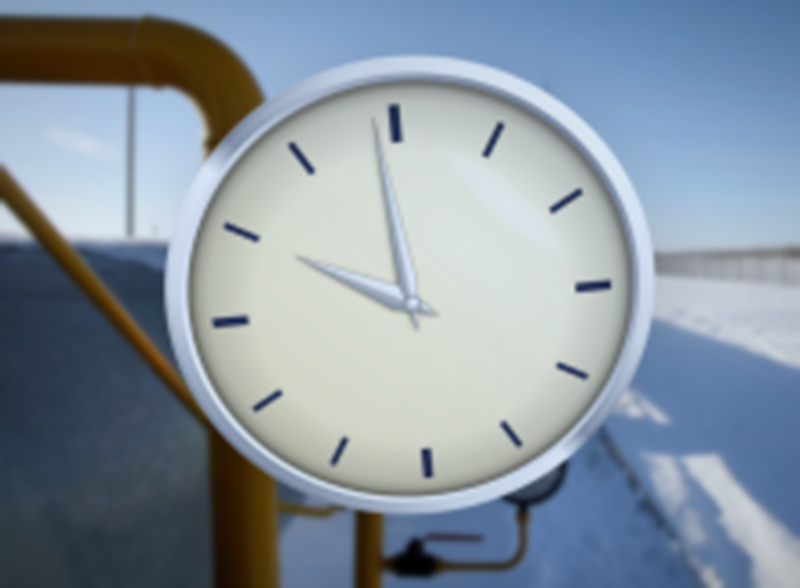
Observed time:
h=9 m=59
